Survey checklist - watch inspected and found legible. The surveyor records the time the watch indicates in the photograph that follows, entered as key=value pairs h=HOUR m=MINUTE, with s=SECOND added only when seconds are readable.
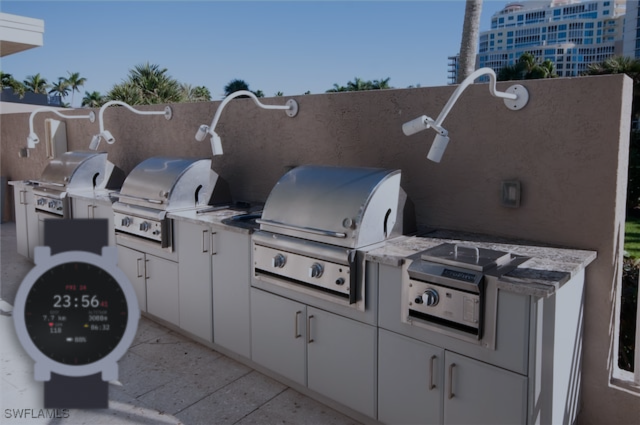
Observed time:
h=23 m=56
